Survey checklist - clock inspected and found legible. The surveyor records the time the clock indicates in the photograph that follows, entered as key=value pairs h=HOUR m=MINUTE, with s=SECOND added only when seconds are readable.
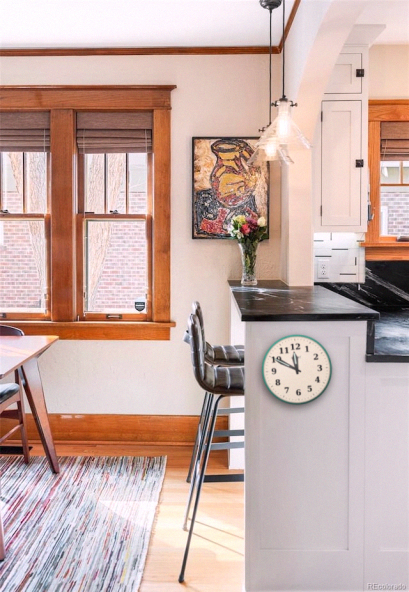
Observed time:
h=11 m=50
